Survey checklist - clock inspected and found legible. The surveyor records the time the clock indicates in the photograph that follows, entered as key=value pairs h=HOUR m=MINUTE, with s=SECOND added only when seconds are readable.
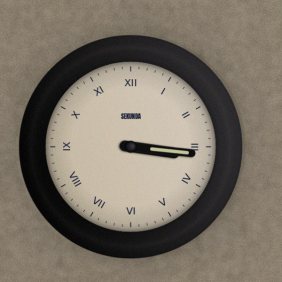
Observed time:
h=3 m=16
